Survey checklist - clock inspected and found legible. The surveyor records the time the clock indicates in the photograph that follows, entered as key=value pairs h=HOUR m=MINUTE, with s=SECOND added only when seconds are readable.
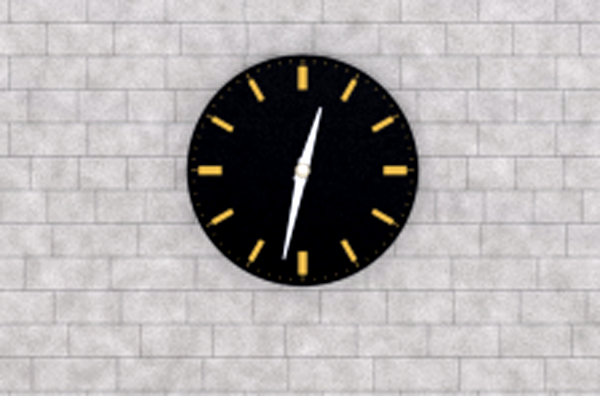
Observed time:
h=12 m=32
